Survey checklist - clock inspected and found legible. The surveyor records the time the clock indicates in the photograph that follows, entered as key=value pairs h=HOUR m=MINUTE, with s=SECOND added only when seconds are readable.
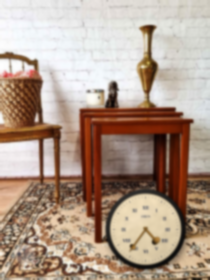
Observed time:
h=4 m=36
